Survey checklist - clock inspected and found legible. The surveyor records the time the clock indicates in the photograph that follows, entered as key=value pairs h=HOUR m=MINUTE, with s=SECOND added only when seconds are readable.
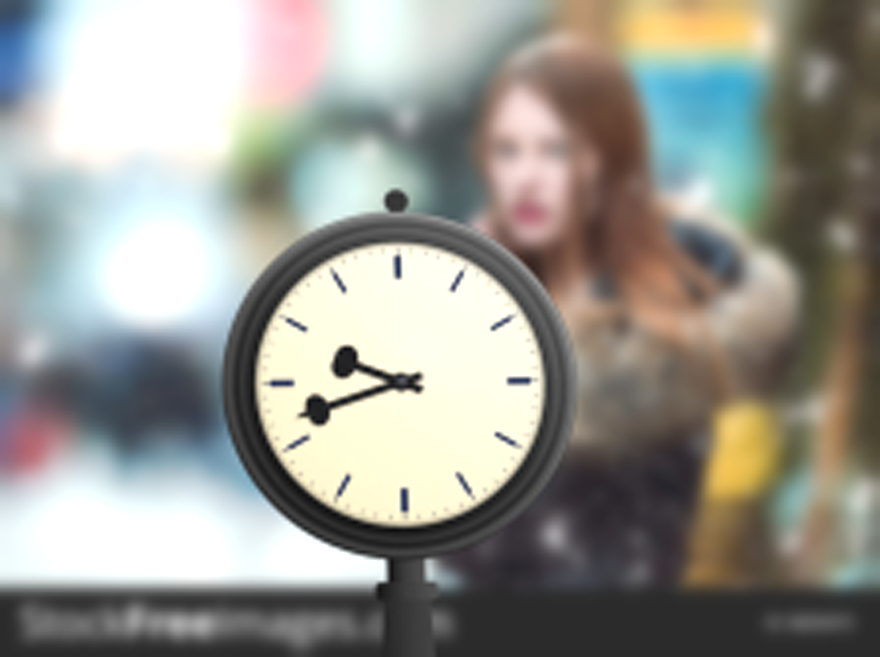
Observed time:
h=9 m=42
